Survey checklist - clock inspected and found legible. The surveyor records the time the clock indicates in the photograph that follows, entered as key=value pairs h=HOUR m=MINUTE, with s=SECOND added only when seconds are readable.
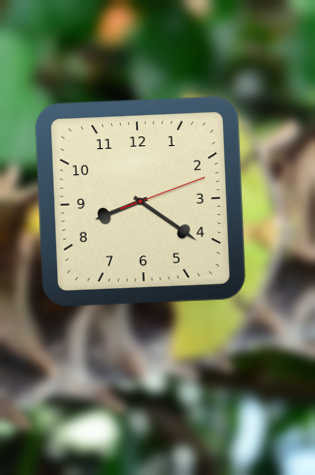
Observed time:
h=8 m=21 s=12
